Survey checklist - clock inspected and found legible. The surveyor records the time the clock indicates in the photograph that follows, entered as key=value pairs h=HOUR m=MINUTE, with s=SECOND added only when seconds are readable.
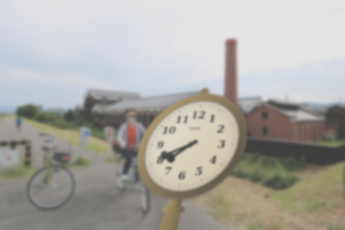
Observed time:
h=7 m=41
